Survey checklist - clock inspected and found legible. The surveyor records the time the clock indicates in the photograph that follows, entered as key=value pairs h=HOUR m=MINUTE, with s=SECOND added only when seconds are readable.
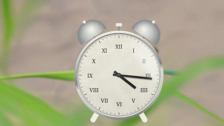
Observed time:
h=4 m=16
